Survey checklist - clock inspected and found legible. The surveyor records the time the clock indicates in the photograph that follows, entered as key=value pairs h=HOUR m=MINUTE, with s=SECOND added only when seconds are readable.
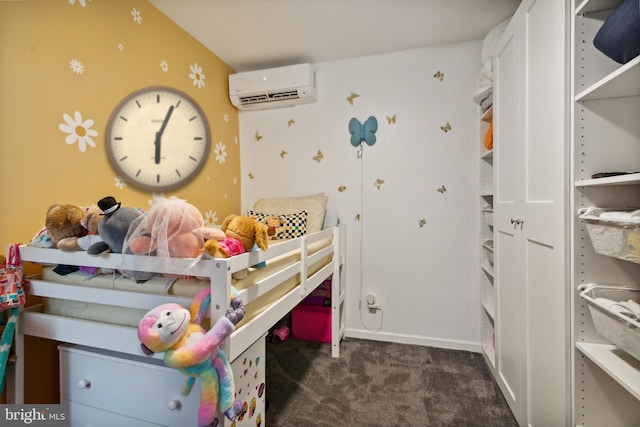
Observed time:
h=6 m=4
